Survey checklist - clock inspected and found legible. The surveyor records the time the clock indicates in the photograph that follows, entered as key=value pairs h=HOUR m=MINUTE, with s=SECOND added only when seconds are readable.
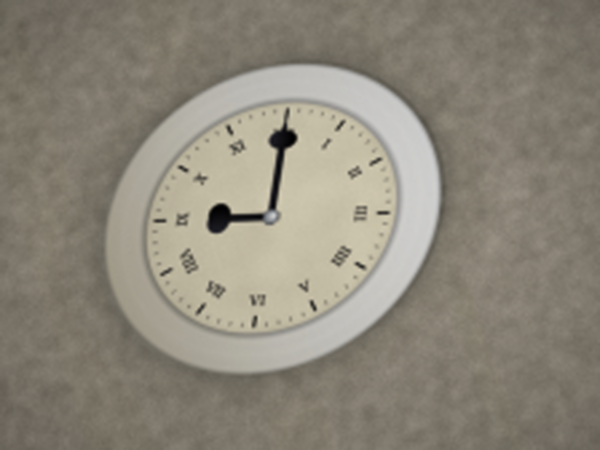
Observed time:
h=9 m=0
